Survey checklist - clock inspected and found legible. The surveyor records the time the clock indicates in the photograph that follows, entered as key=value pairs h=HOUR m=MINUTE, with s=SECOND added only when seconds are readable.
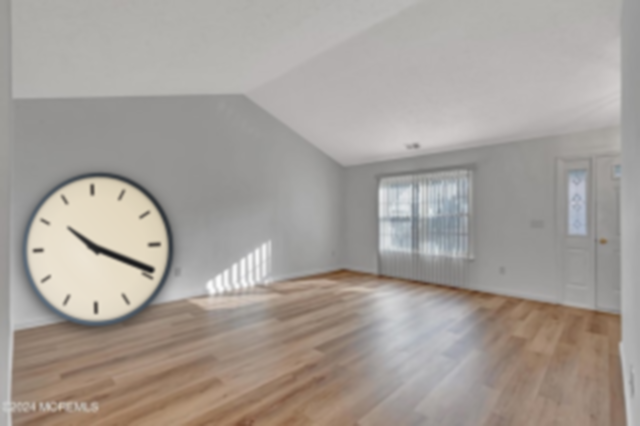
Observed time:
h=10 m=19
